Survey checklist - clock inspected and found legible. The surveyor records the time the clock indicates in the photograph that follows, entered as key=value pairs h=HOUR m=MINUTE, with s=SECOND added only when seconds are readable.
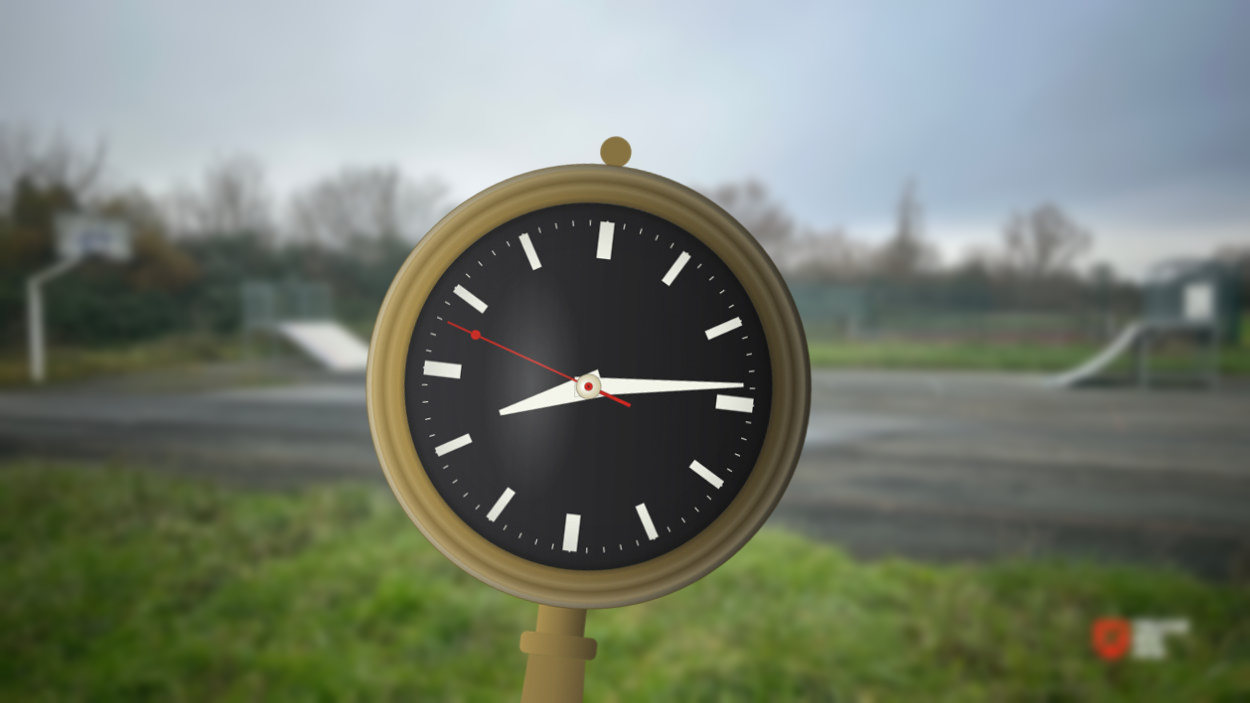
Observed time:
h=8 m=13 s=48
